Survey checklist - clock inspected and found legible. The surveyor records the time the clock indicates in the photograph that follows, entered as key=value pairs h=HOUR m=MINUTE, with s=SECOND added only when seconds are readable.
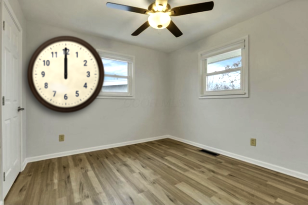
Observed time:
h=12 m=0
